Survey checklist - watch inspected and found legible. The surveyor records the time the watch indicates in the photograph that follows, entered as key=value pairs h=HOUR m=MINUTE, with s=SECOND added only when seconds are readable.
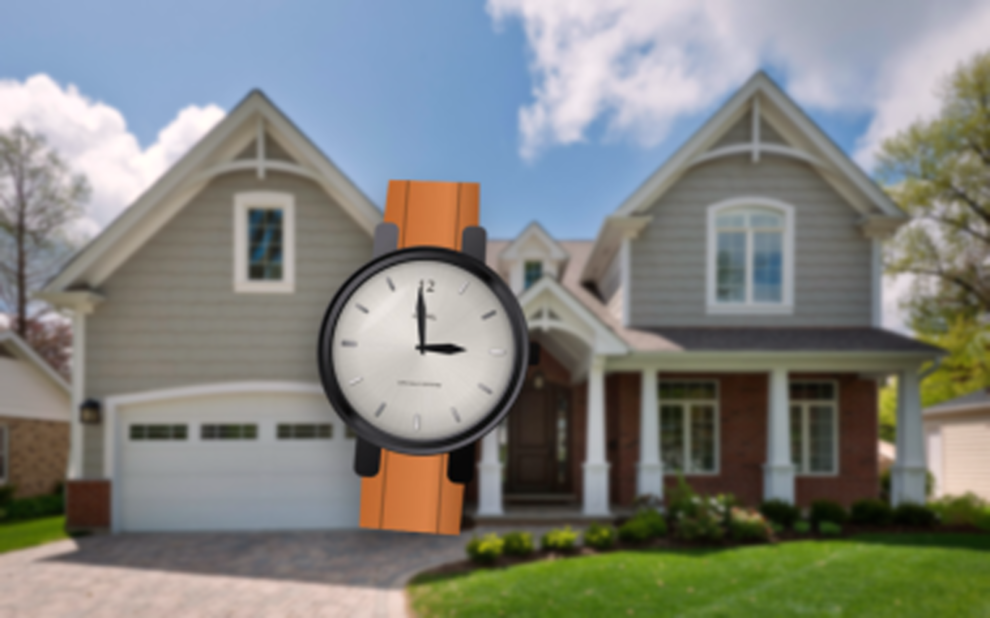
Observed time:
h=2 m=59
